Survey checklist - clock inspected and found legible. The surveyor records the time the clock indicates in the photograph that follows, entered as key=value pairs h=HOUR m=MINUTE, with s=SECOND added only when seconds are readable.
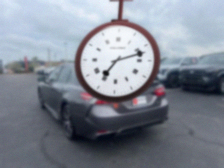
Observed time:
h=7 m=12
